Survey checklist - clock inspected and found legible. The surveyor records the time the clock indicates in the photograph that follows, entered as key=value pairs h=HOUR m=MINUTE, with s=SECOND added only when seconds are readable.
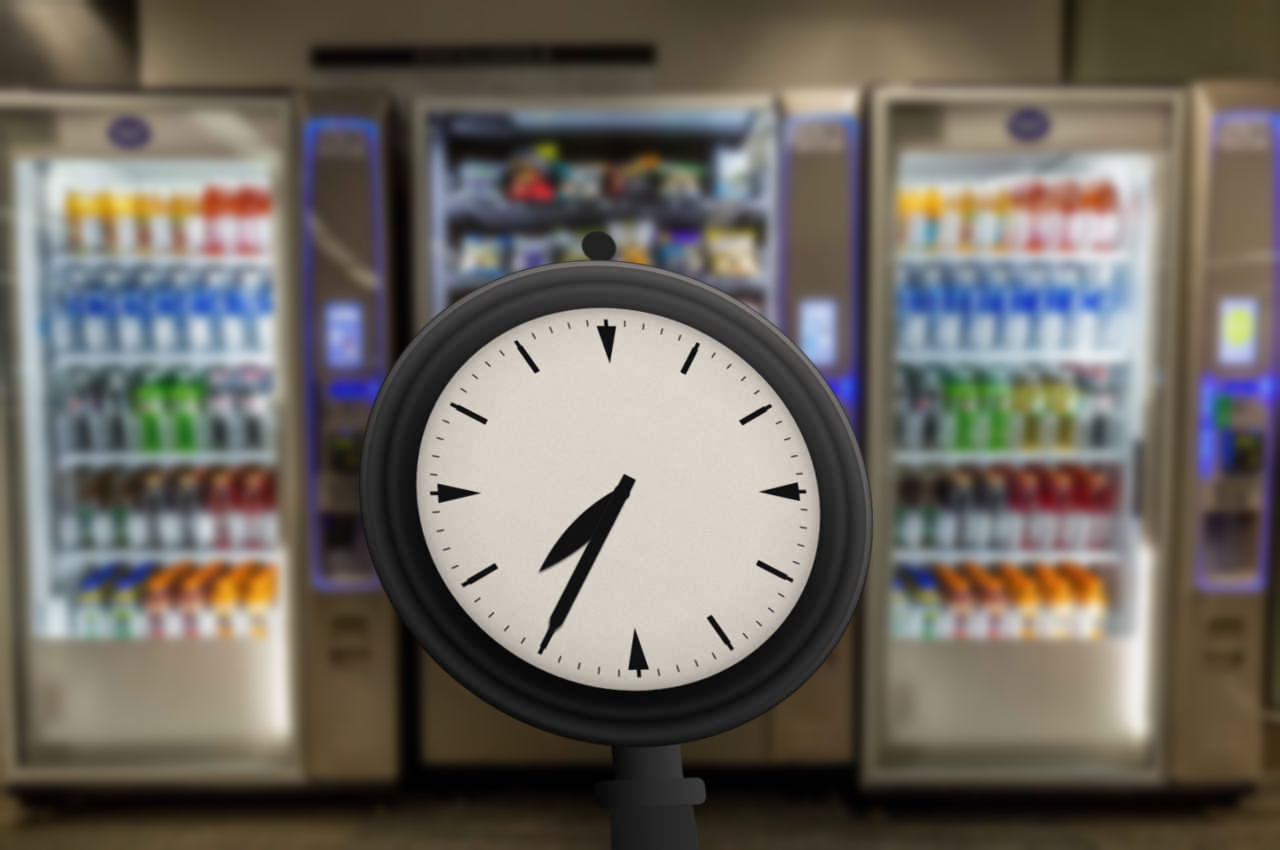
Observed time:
h=7 m=35
